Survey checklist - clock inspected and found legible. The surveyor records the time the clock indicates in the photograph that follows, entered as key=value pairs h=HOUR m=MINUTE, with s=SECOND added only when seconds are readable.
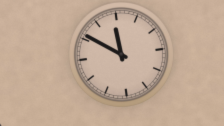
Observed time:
h=11 m=51
